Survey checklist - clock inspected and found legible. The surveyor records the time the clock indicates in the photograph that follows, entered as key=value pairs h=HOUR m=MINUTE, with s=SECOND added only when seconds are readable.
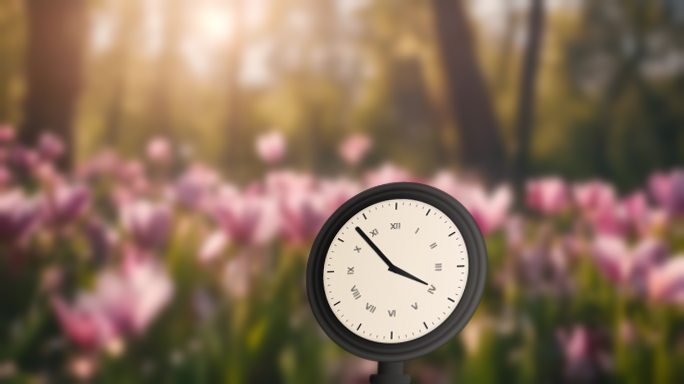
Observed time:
h=3 m=53
